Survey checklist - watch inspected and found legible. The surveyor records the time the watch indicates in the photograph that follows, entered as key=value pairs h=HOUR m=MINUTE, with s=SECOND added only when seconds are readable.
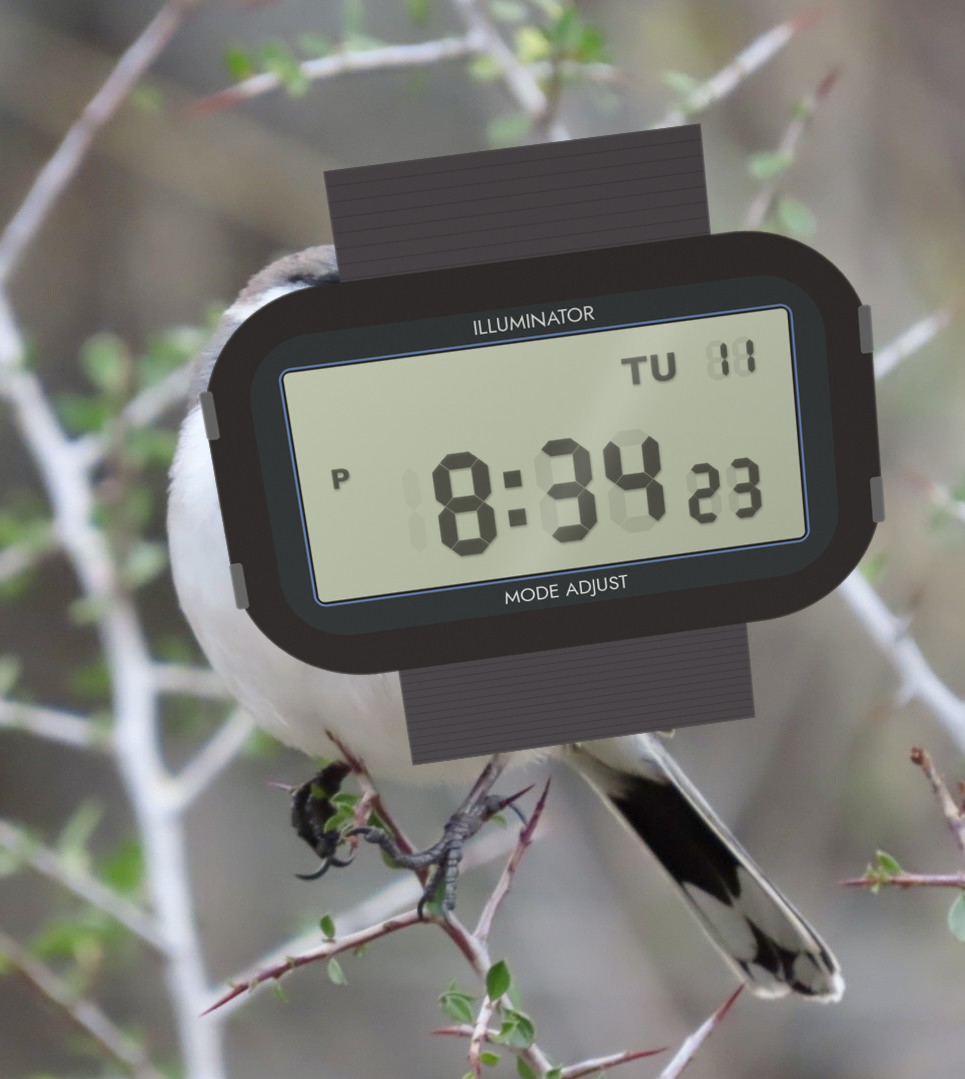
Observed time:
h=8 m=34 s=23
